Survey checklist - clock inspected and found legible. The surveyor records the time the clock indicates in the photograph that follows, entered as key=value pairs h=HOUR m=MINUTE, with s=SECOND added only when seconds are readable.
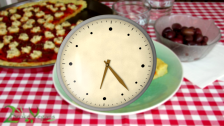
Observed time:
h=6 m=23
